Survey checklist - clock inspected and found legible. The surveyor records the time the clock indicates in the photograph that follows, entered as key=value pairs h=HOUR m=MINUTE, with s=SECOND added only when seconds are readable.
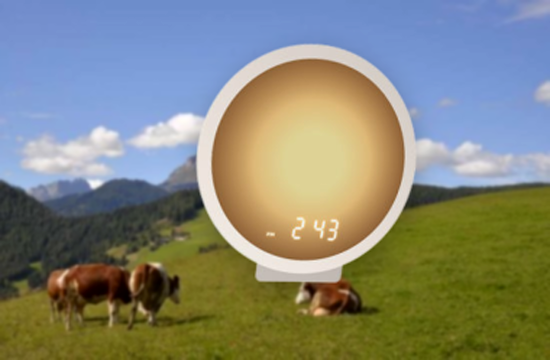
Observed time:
h=2 m=43
